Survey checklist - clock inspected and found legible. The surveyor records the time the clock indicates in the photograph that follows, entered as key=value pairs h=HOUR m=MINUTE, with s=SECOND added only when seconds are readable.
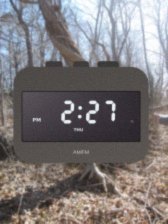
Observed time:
h=2 m=27
